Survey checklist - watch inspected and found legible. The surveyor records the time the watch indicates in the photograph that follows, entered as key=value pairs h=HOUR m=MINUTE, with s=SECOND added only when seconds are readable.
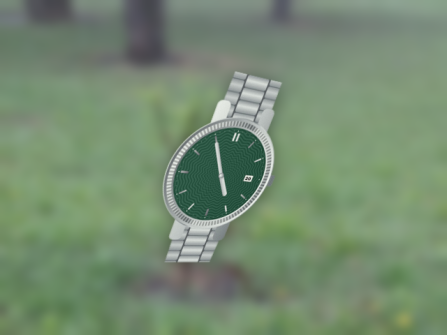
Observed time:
h=4 m=55
